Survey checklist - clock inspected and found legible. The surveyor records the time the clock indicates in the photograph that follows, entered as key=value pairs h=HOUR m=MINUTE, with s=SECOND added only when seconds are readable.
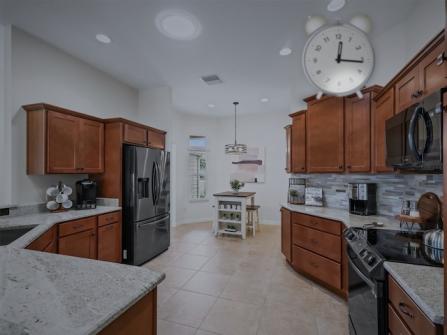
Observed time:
h=12 m=16
